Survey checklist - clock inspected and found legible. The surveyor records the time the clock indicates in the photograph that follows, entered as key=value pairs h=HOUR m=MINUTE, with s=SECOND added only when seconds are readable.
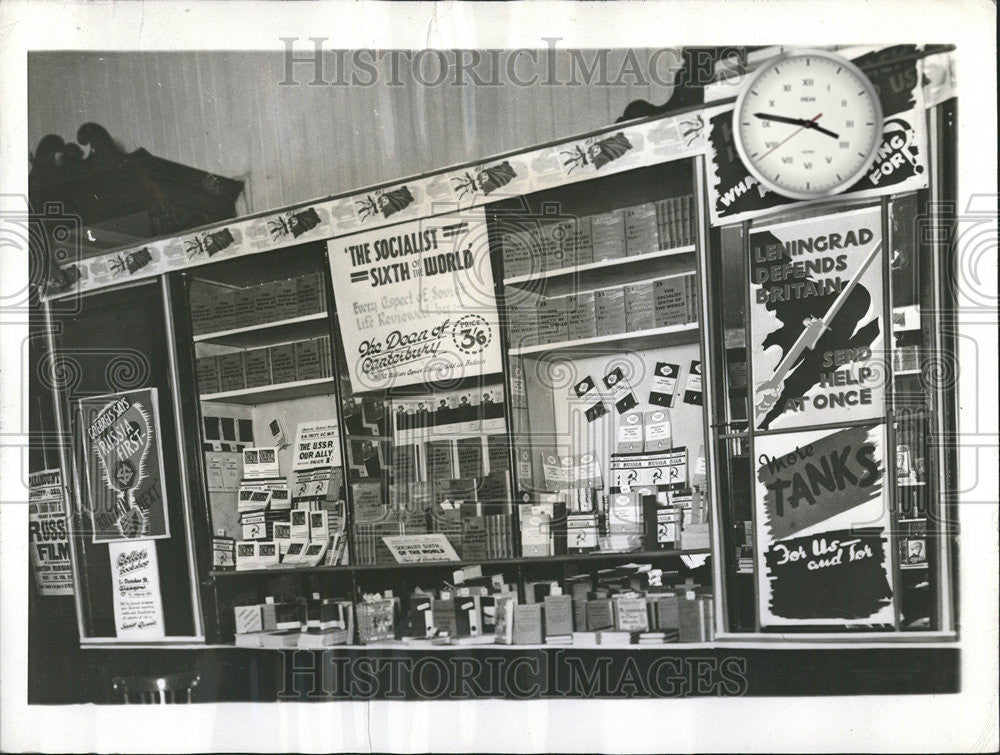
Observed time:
h=3 m=46 s=39
